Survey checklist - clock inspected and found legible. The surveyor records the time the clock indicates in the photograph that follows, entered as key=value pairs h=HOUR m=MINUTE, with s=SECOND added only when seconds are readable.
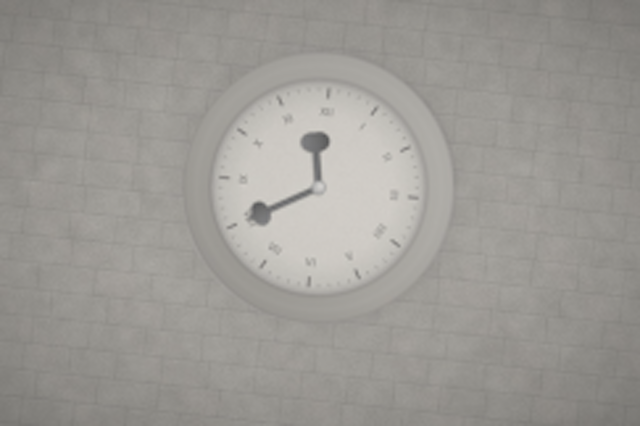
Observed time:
h=11 m=40
